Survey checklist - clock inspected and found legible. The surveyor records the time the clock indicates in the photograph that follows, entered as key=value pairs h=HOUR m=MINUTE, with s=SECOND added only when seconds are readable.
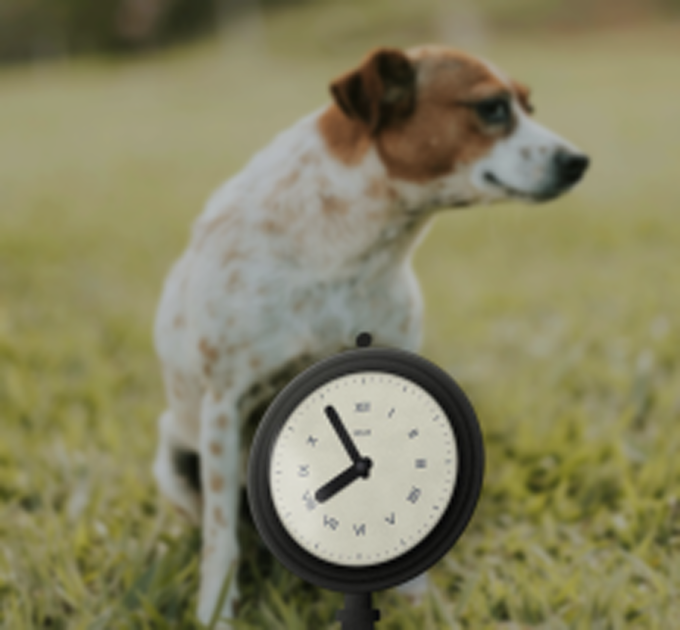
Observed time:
h=7 m=55
